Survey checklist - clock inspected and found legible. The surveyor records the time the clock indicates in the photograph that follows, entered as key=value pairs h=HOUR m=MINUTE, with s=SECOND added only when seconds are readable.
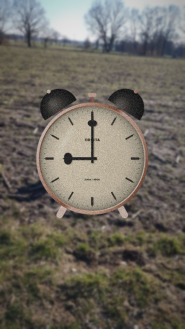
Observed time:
h=9 m=0
